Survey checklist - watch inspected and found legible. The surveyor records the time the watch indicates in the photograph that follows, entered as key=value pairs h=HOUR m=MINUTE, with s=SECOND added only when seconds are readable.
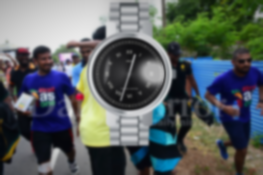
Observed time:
h=12 m=33
